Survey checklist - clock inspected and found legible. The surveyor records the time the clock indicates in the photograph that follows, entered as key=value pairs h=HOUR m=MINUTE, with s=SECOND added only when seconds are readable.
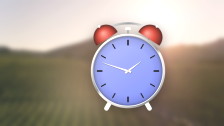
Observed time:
h=1 m=48
